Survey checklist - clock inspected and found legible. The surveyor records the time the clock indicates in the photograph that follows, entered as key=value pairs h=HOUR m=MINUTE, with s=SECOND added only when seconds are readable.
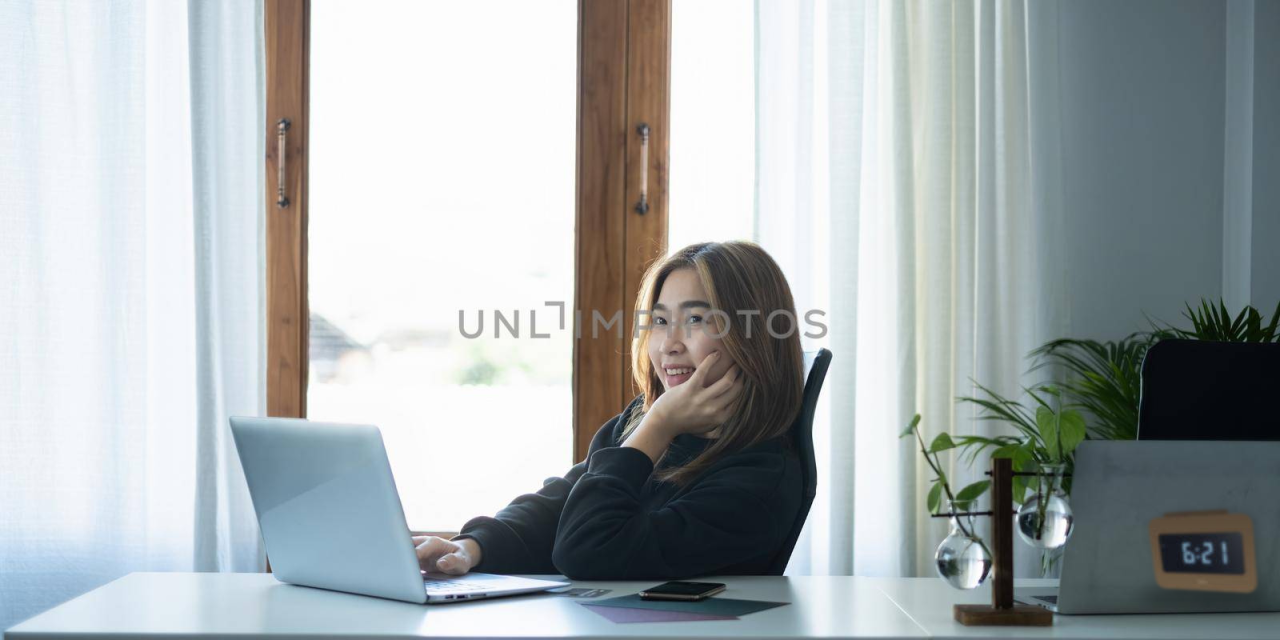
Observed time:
h=6 m=21
